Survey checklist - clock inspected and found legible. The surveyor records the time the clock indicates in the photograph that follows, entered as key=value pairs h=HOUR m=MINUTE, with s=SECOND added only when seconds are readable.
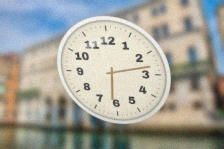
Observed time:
h=6 m=13
